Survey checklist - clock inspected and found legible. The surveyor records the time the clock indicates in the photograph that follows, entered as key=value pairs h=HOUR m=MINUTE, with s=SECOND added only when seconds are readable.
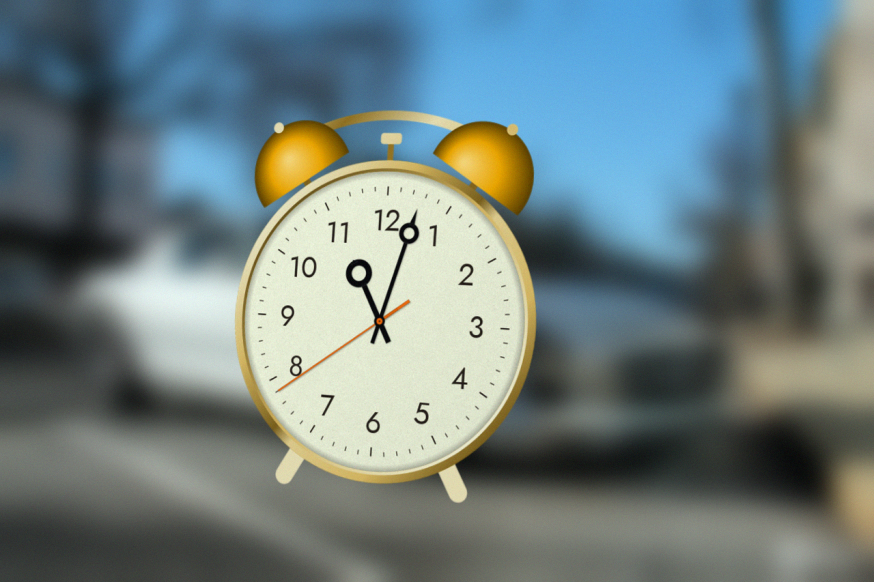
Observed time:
h=11 m=2 s=39
